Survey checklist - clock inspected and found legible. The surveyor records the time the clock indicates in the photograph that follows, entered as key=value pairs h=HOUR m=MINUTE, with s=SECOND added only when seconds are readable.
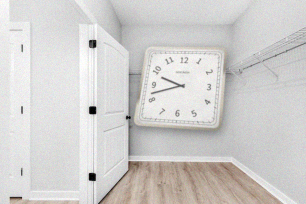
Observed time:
h=9 m=42
